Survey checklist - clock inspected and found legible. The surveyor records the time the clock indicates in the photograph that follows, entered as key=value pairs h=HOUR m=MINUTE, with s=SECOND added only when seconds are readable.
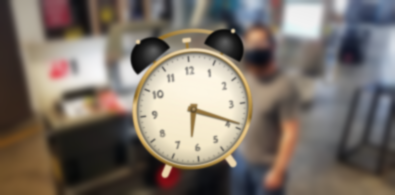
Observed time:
h=6 m=19
